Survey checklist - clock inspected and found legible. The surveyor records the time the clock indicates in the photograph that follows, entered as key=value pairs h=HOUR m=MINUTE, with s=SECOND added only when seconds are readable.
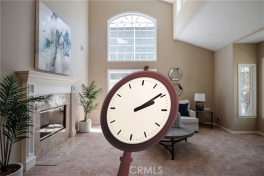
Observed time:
h=2 m=9
